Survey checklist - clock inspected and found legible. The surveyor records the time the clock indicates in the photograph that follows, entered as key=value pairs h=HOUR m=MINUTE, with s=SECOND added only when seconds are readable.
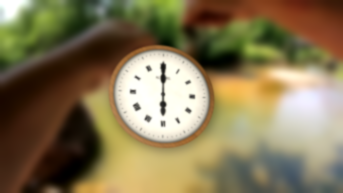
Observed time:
h=6 m=0
